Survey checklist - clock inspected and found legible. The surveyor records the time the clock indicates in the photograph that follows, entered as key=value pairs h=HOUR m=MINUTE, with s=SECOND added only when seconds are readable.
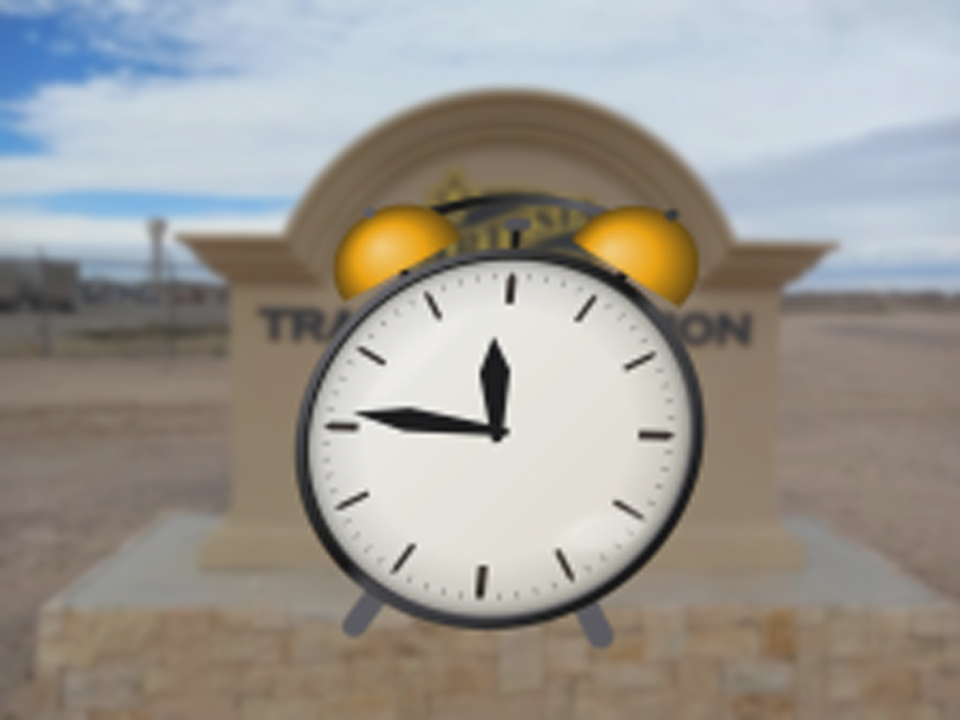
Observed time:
h=11 m=46
